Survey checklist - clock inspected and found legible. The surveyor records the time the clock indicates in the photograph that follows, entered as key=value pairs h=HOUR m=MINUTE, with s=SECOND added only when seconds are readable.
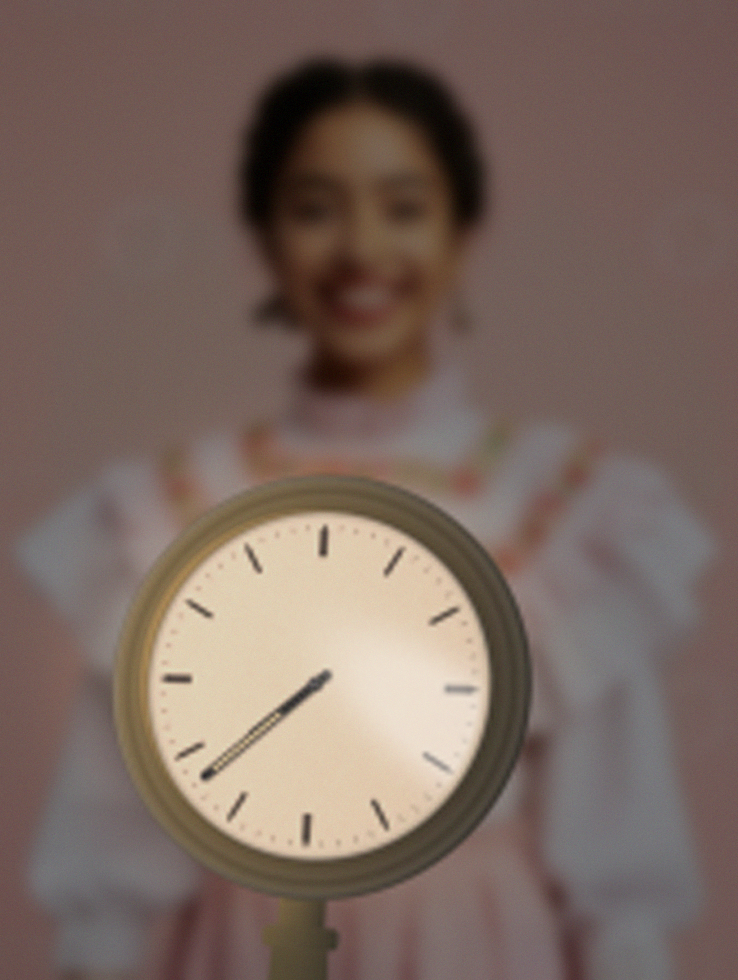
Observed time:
h=7 m=38
